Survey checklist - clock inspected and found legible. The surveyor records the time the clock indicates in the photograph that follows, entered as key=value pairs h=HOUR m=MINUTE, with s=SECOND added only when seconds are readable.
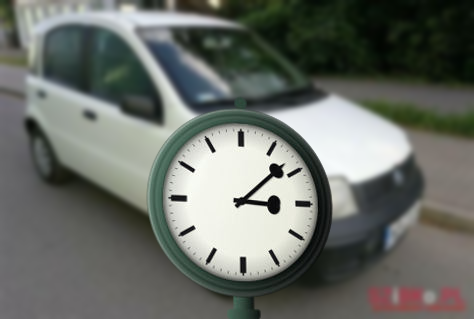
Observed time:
h=3 m=8
